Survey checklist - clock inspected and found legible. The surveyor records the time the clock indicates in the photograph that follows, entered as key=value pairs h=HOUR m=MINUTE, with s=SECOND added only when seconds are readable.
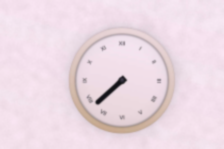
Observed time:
h=7 m=38
